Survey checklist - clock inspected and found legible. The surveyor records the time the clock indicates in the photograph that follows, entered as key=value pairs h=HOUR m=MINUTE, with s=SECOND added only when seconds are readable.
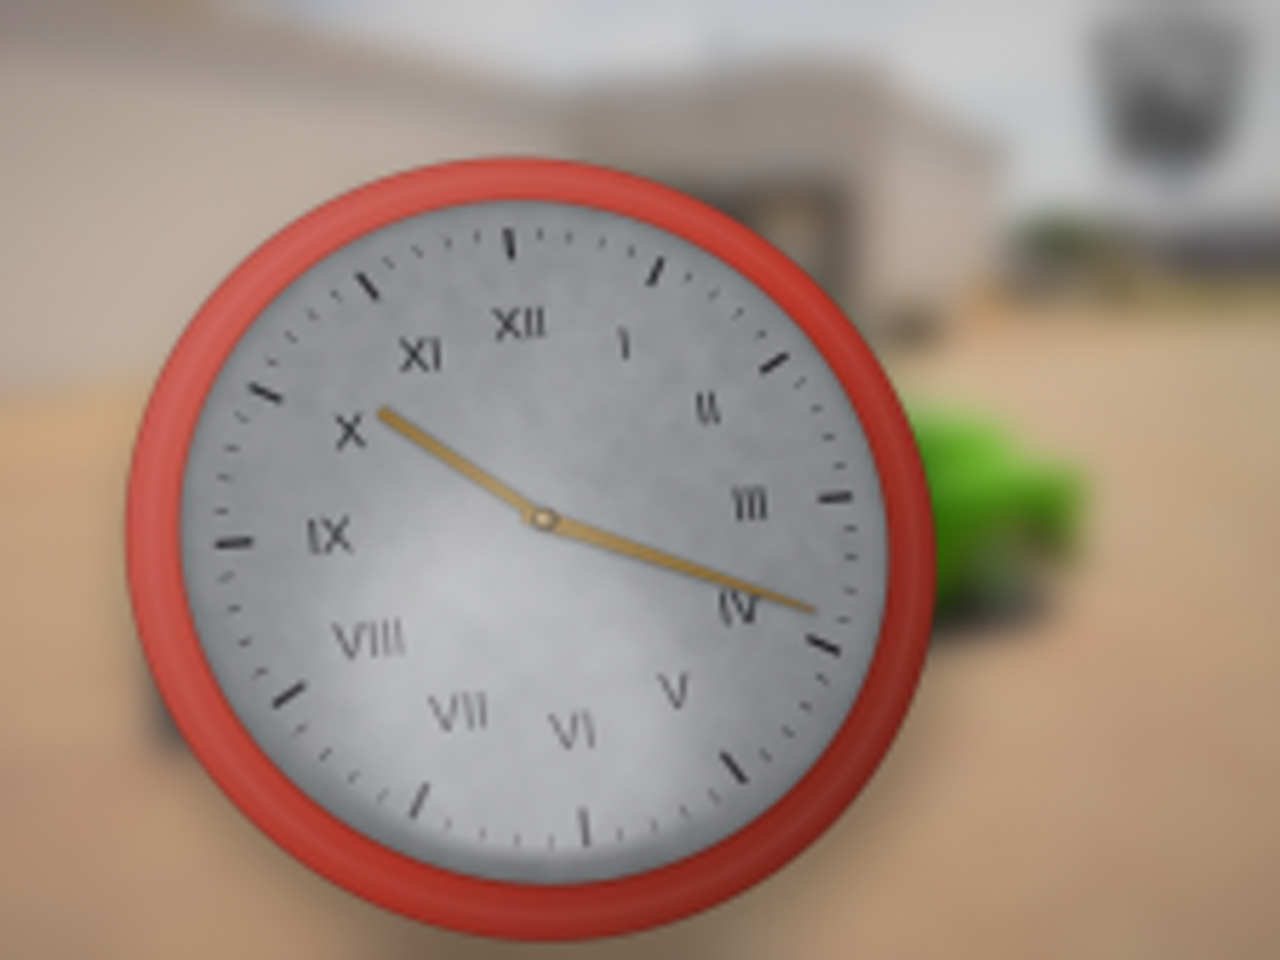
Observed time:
h=10 m=19
